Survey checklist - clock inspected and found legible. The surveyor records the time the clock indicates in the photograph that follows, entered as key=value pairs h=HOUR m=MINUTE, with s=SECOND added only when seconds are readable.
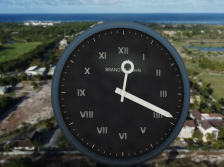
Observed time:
h=12 m=19
